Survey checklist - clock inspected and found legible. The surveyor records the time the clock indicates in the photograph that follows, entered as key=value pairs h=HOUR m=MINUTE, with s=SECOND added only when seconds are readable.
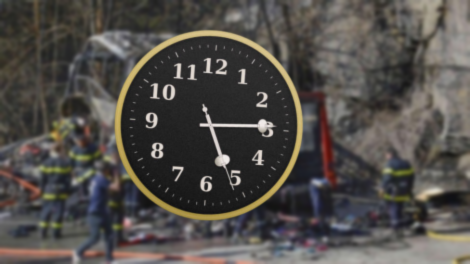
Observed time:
h=5 m=14 s=26
